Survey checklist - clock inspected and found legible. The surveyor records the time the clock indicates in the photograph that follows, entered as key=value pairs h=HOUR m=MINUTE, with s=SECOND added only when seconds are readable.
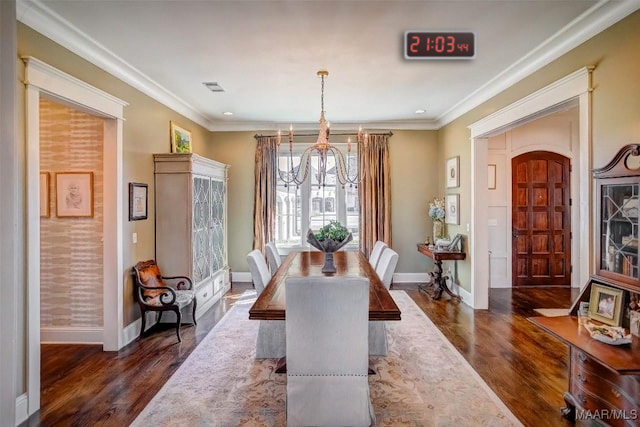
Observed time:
h=21 m=3
